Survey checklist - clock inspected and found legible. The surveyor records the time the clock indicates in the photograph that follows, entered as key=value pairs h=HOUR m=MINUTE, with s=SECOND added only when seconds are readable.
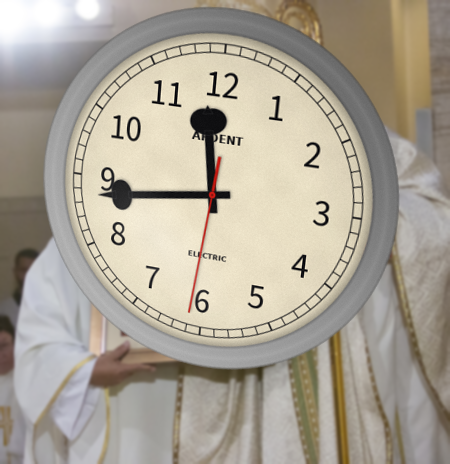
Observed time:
h=11 m=43 s=31
